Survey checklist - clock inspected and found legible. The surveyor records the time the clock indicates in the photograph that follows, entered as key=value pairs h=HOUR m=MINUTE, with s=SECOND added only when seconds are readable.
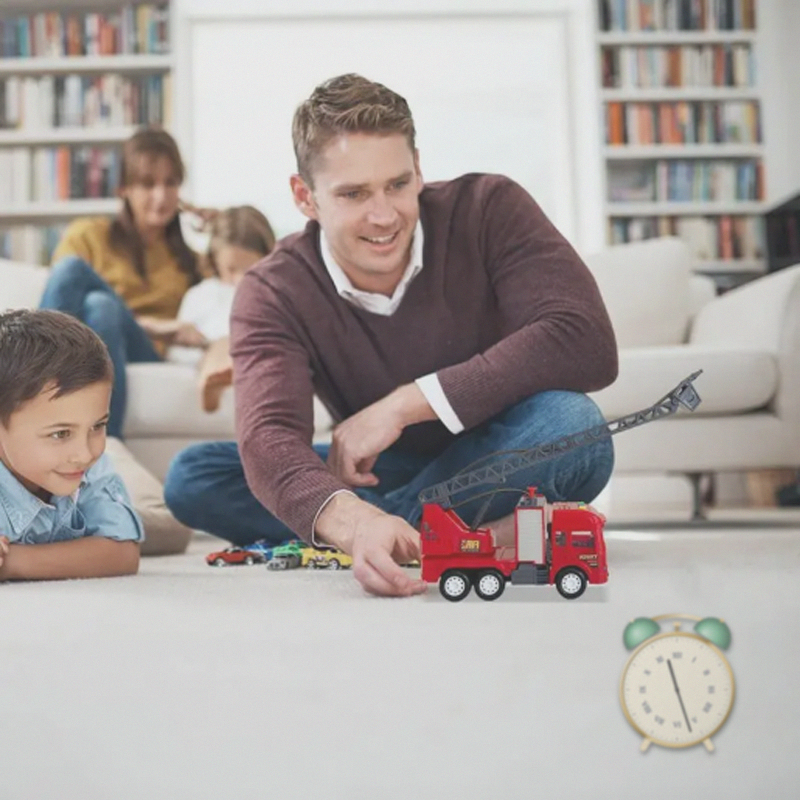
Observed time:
h=11 m=27
